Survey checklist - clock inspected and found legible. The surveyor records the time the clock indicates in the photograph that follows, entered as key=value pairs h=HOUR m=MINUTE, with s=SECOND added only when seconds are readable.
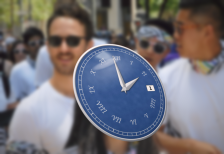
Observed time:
h=1 m=59
